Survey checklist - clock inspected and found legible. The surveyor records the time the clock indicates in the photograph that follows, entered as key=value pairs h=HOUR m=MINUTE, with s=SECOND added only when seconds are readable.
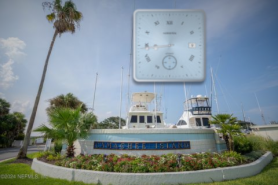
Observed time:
h=8 m=44
